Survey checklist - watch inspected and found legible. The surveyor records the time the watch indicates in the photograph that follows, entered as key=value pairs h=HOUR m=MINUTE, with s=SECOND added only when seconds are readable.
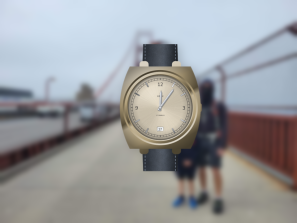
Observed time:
h=12 m=6
